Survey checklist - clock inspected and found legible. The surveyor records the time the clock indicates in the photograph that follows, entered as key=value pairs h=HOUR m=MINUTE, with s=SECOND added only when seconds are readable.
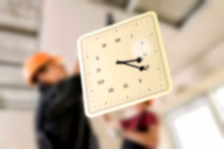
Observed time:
h=3 m=21
